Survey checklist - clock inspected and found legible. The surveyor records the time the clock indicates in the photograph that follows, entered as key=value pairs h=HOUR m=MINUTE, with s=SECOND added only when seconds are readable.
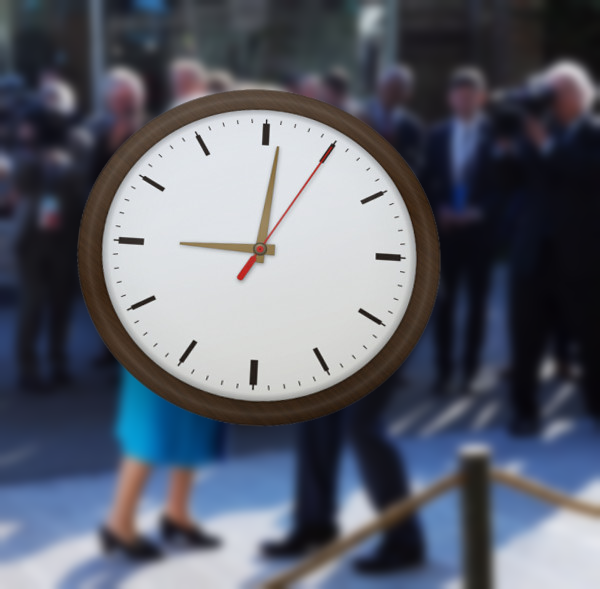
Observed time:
h=9 m=1 s=5
